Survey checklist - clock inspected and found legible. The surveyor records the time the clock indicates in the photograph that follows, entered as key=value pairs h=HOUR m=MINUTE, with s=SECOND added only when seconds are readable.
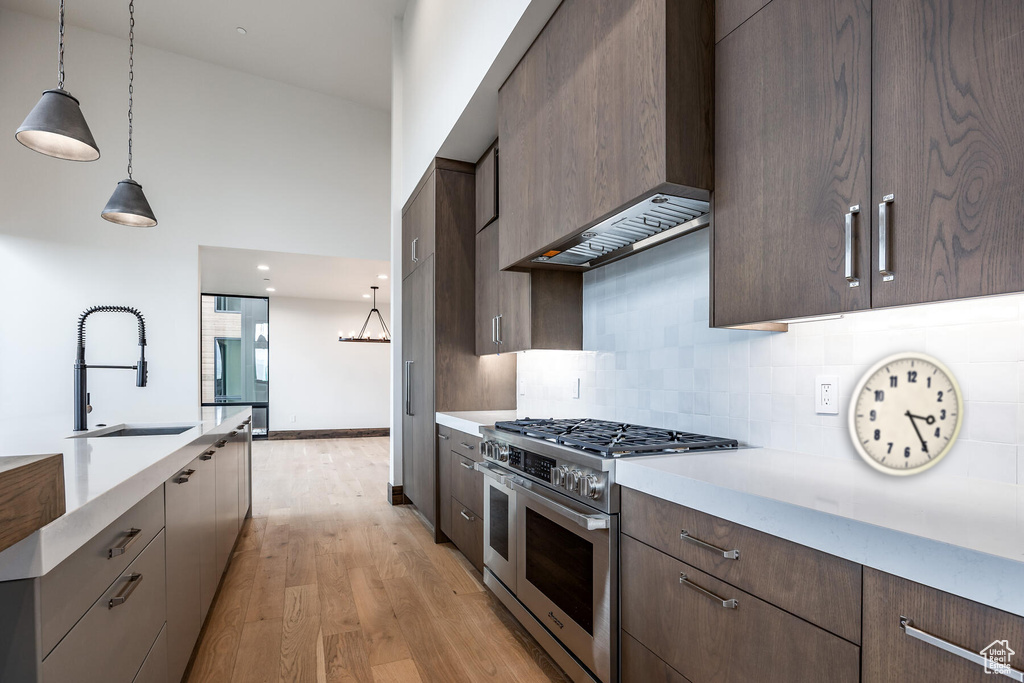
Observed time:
h=3 m=25
